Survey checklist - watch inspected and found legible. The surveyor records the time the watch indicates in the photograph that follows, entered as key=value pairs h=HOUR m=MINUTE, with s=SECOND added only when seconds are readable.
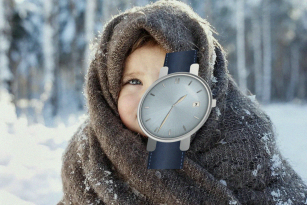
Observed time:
h=1 m=34
